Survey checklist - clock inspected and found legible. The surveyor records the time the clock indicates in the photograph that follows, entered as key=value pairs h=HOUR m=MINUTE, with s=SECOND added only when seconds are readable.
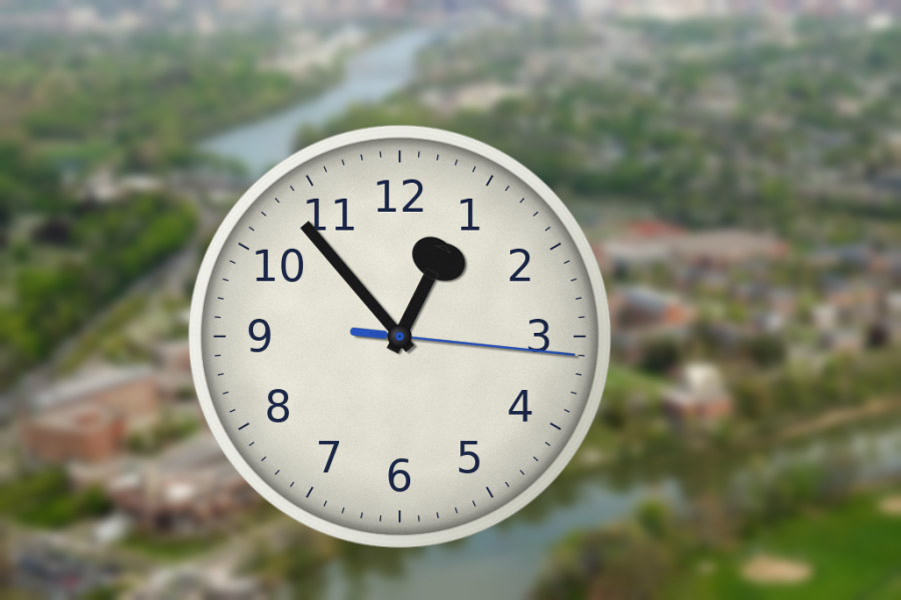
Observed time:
h=12 m=53 s=16
